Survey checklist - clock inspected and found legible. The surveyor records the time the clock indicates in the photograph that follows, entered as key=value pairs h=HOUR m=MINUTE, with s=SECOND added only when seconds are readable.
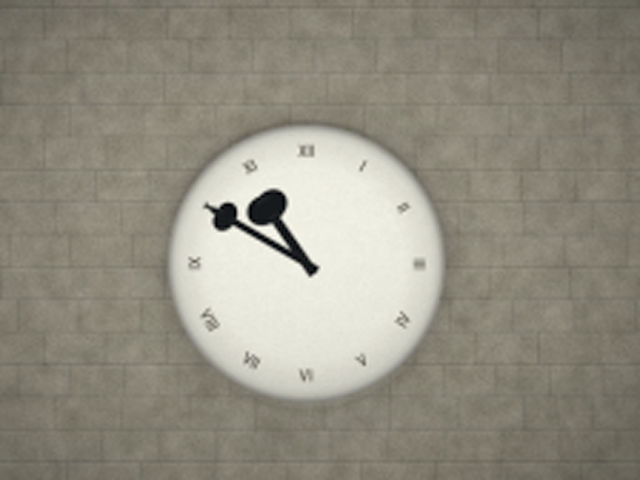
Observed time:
h=10 m=50
